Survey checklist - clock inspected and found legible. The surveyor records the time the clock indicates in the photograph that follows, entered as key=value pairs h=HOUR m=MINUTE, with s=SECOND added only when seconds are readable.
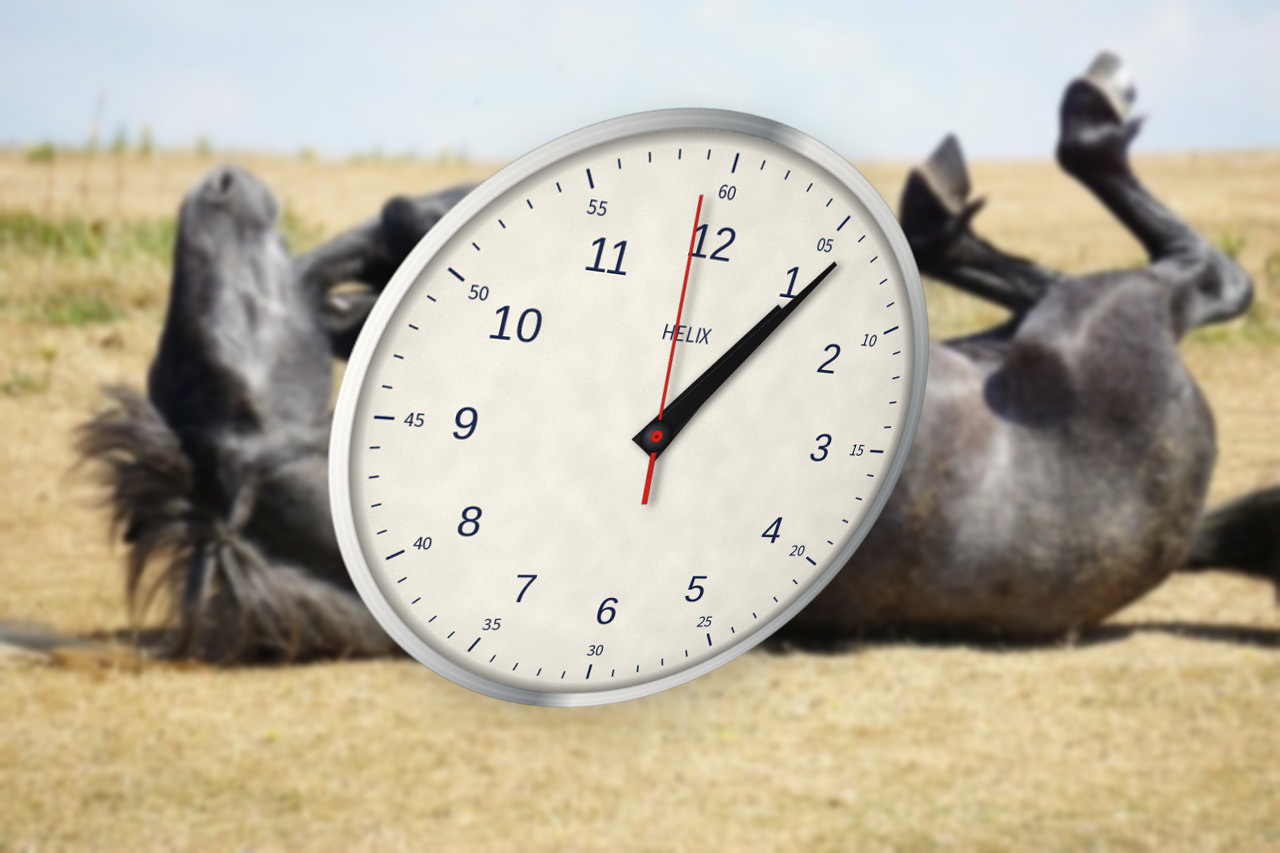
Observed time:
h=1 m=5 s=59
